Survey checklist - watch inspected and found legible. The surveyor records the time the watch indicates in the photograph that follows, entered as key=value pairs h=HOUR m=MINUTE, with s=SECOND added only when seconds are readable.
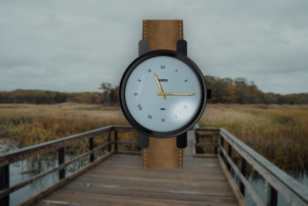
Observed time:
h=11 m=15
